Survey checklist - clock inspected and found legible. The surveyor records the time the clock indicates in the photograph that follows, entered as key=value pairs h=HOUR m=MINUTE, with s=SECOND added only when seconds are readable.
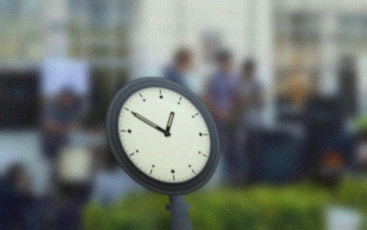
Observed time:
h=12 m=50
